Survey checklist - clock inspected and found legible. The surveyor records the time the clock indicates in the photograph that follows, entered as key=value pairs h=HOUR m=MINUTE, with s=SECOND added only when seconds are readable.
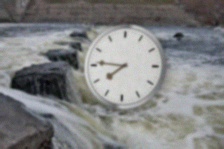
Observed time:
h=7 m=46
